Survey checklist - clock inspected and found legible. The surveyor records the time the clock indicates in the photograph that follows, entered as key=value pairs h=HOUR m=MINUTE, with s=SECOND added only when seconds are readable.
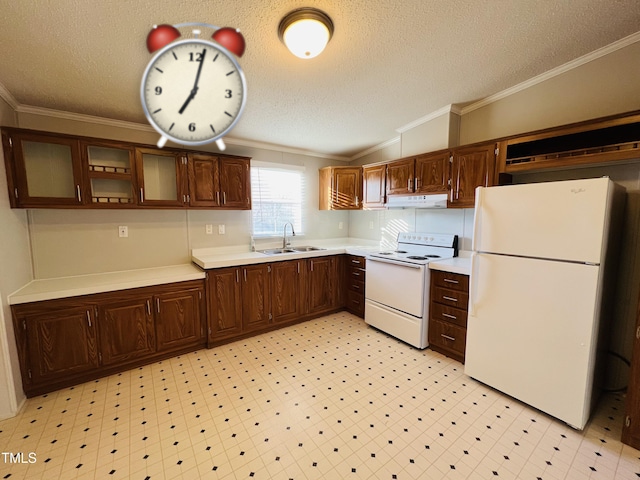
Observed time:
h=7 m=2
